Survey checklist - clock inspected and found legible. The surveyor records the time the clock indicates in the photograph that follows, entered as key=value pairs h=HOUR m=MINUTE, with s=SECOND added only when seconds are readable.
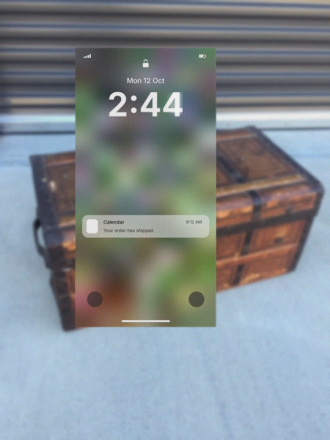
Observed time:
h=2 m=44
